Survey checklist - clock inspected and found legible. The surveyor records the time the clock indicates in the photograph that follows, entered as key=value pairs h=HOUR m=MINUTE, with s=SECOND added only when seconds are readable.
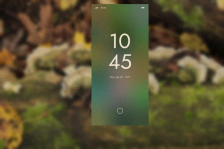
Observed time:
h=10 m=45
